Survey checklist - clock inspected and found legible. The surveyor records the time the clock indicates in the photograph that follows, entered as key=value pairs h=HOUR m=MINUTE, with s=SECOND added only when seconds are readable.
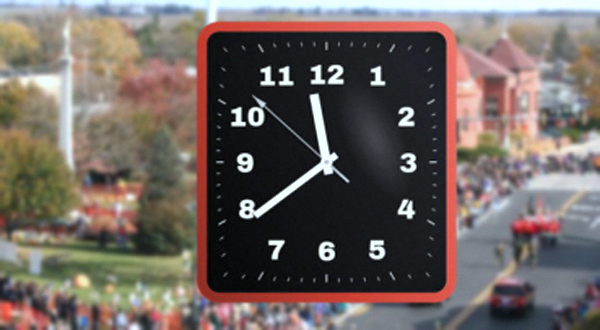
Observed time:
h=11 m=38 s=52
